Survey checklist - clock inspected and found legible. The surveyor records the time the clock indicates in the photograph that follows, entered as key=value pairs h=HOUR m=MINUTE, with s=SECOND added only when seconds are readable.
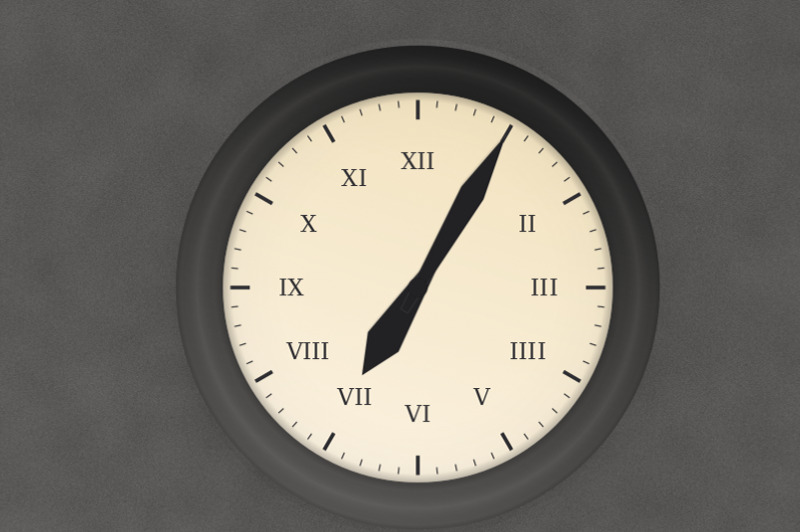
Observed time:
h=7 m=5
